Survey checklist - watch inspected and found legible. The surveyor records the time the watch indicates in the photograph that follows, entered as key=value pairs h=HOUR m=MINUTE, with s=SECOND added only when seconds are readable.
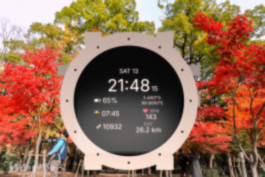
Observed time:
h=21 m=48
